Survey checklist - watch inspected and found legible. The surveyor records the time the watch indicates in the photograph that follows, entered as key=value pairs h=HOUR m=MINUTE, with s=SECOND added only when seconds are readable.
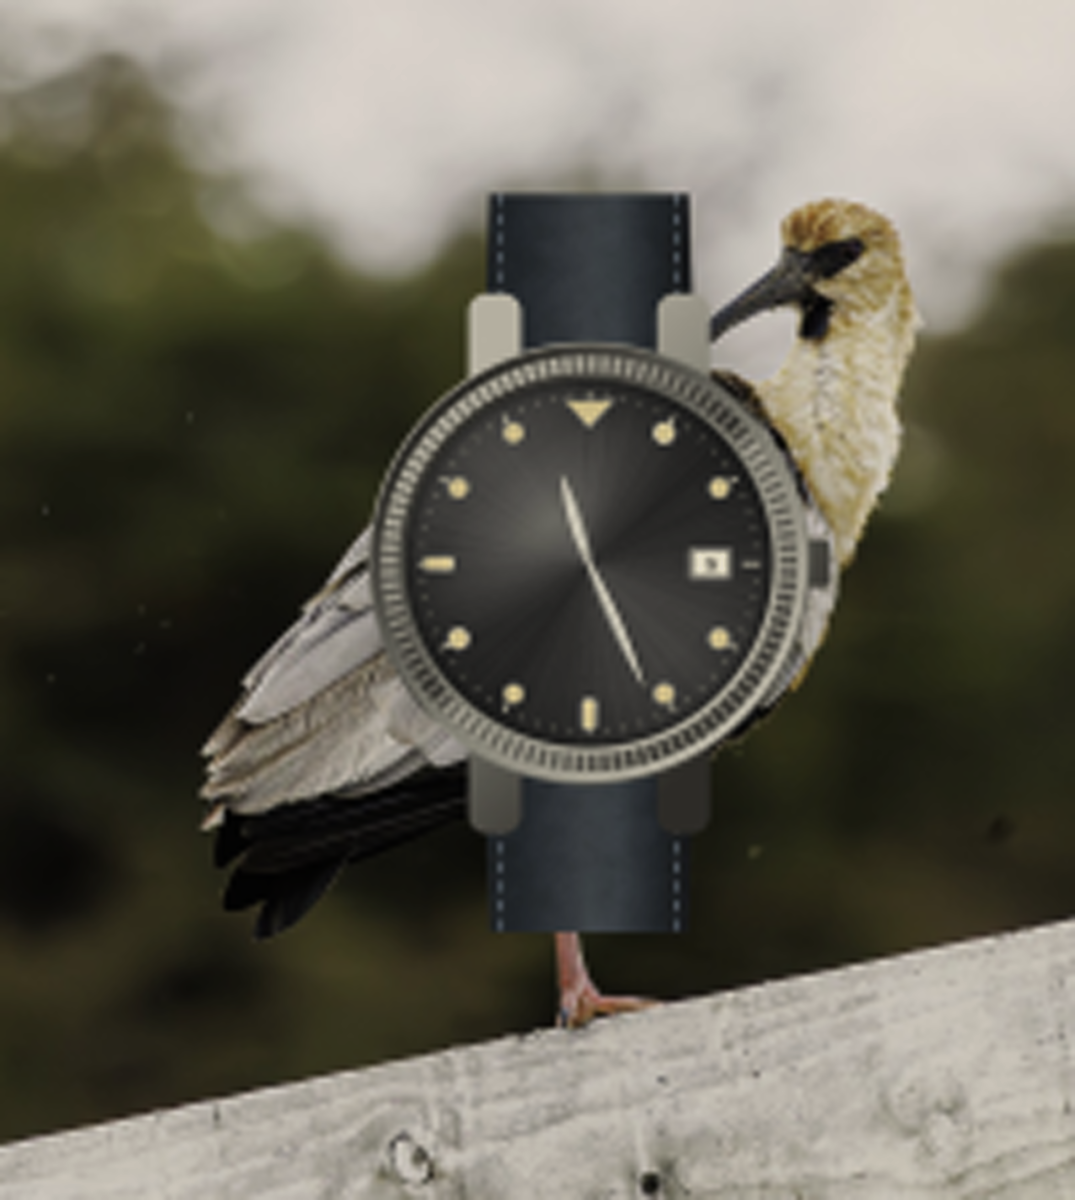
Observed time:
h=11 m=26
